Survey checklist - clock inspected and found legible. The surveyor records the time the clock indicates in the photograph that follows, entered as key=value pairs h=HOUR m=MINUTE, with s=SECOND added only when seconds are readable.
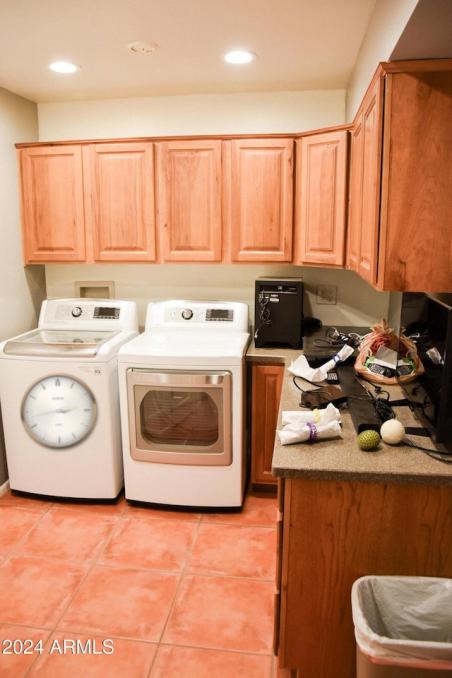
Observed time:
h=2 m=43
